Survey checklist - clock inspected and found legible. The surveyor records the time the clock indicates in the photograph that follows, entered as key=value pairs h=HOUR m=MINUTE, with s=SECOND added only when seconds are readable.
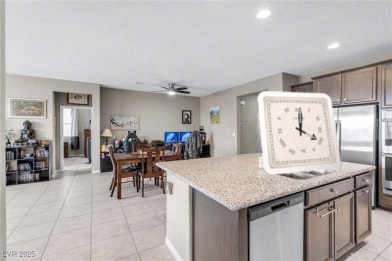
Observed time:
h=4 m=1
